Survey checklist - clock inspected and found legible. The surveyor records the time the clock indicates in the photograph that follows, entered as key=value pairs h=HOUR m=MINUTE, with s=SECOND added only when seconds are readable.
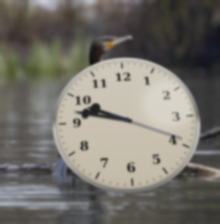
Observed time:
h=9 m=47 s=19
